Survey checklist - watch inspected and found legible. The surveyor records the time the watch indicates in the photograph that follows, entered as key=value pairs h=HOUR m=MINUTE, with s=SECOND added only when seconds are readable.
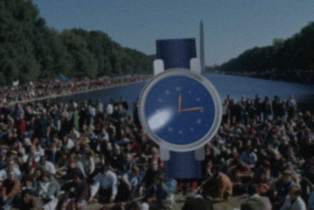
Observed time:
h=12 m=14
